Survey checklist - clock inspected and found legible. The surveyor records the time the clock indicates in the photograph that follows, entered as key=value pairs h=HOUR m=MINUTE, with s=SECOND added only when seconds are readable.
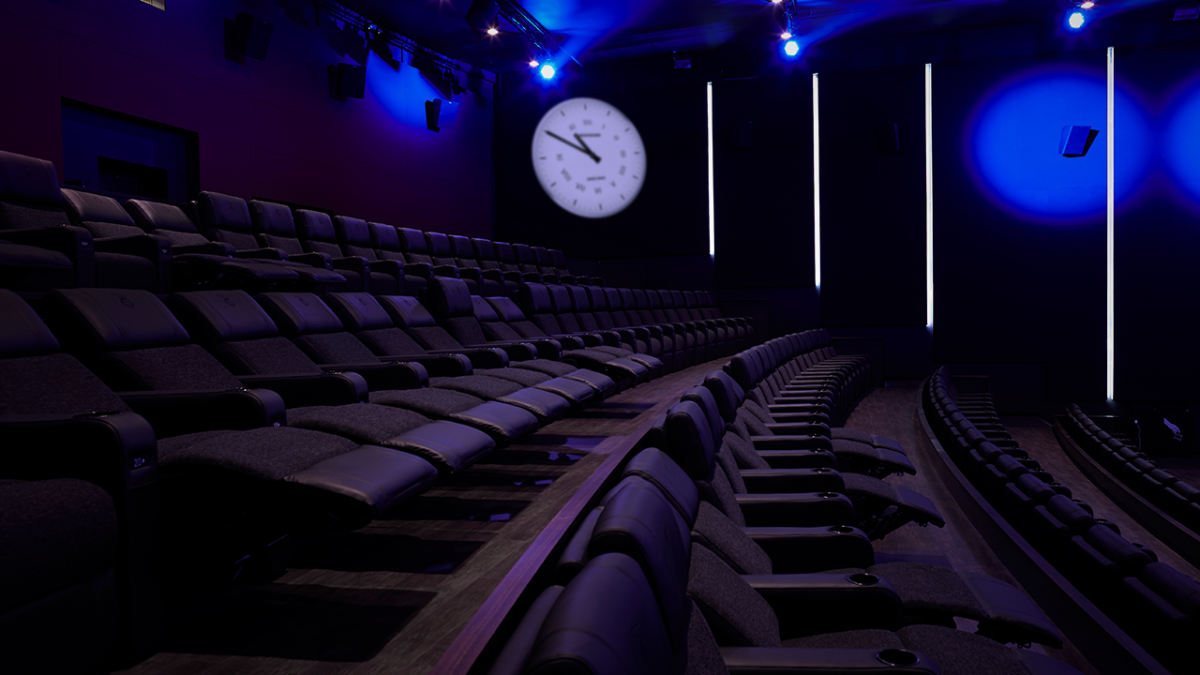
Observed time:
h=10 m=50
